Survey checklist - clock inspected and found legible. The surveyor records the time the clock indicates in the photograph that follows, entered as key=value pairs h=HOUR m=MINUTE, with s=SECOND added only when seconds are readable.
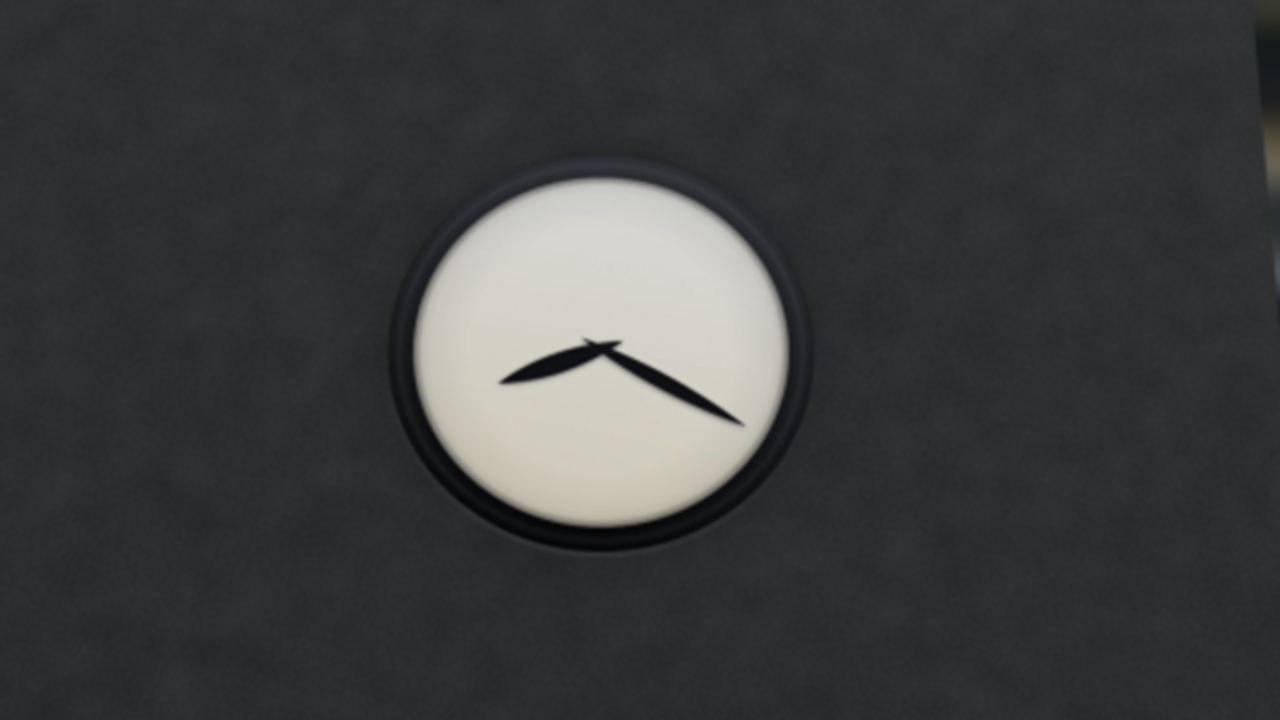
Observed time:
h=8 m=20
